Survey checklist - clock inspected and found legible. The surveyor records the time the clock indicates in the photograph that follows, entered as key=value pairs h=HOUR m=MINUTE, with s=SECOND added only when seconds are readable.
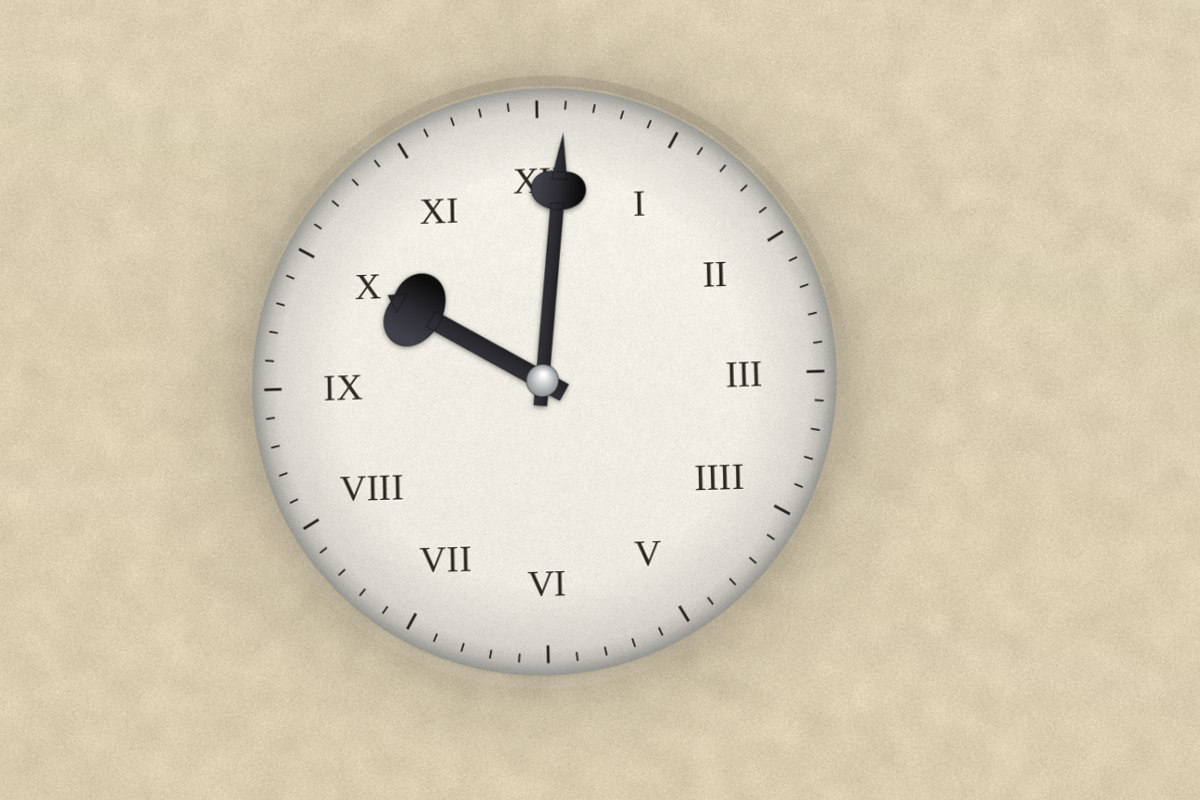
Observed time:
h=10 m=1
